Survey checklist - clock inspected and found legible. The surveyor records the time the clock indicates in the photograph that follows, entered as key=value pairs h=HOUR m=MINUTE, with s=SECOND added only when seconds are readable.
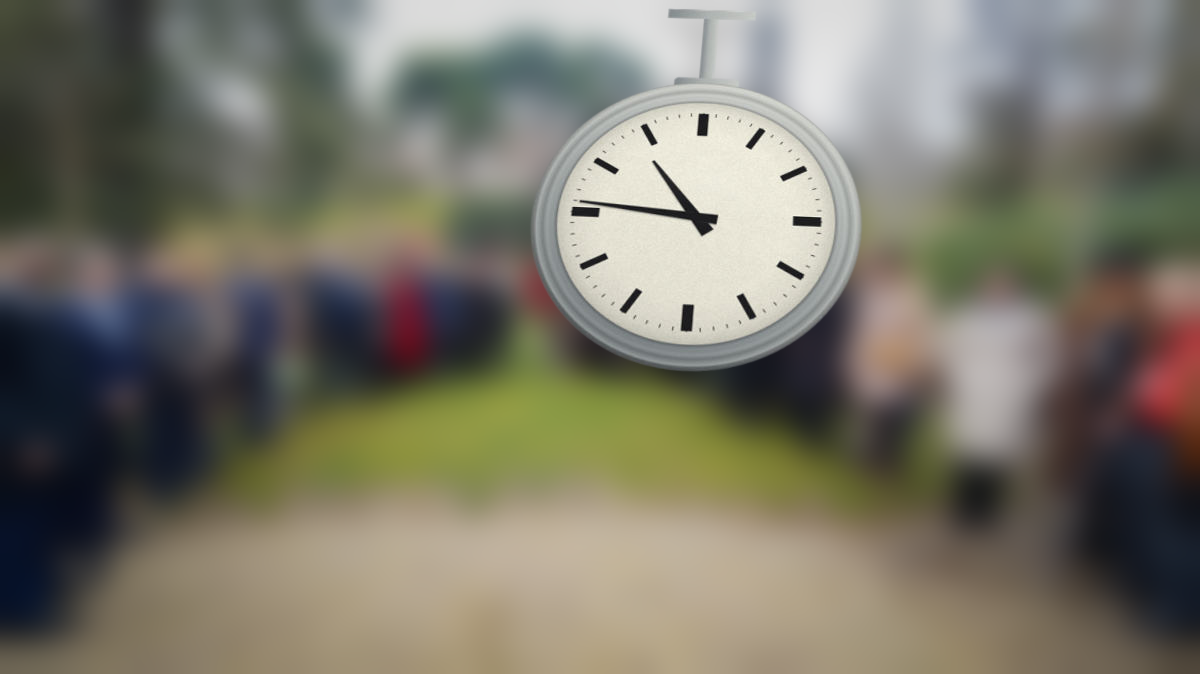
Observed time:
h=10 m=46
